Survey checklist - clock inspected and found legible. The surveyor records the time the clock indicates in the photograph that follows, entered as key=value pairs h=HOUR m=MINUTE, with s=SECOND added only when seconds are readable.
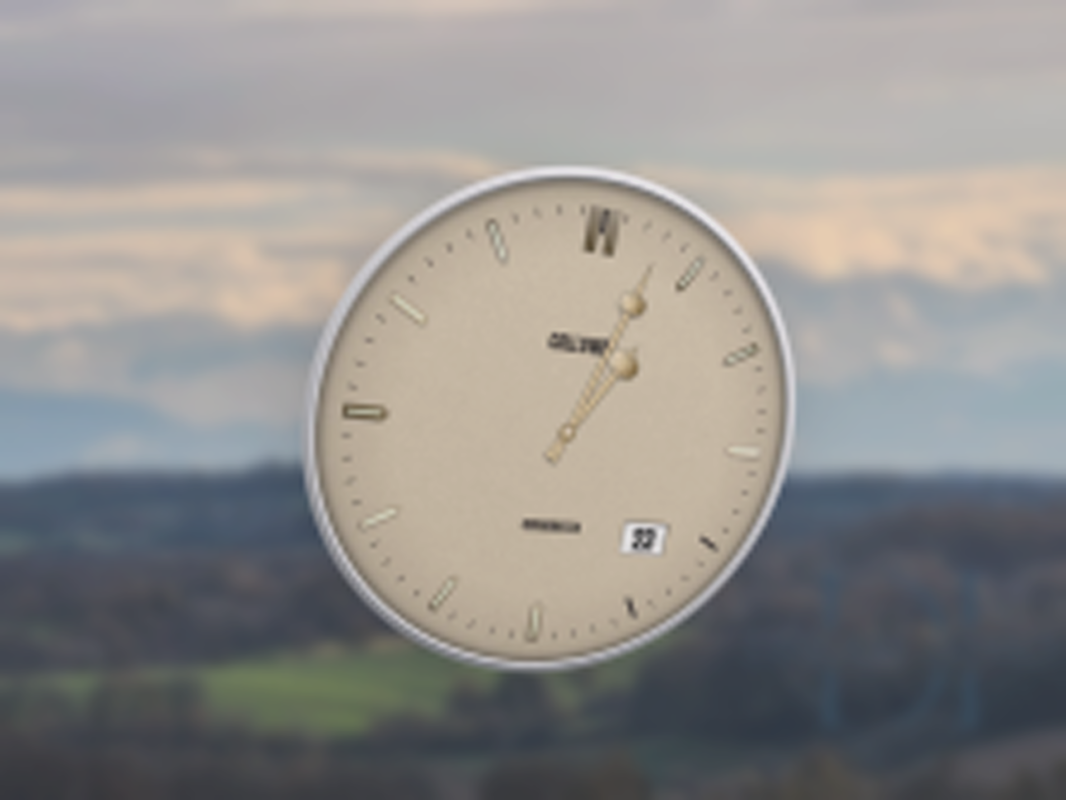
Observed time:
h=1 m=3
